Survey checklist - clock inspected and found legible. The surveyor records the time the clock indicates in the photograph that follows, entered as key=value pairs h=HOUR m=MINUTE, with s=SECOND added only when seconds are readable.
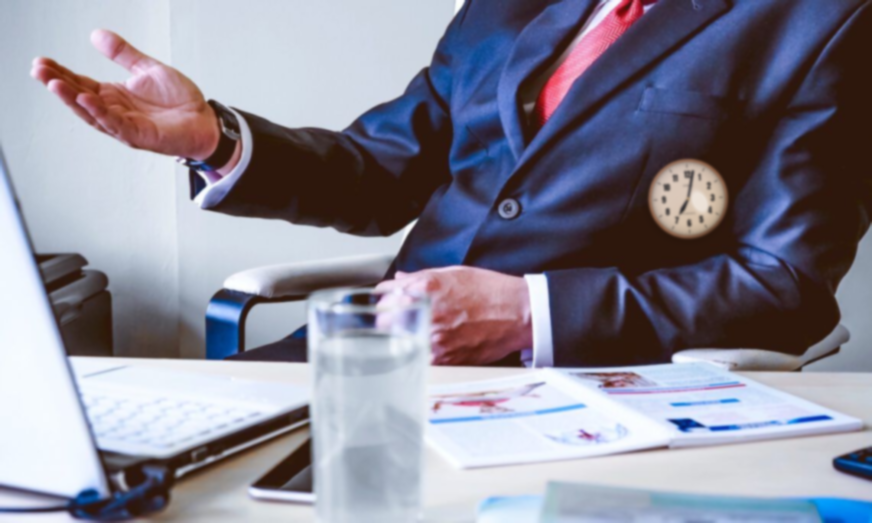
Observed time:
h=7 m=2
